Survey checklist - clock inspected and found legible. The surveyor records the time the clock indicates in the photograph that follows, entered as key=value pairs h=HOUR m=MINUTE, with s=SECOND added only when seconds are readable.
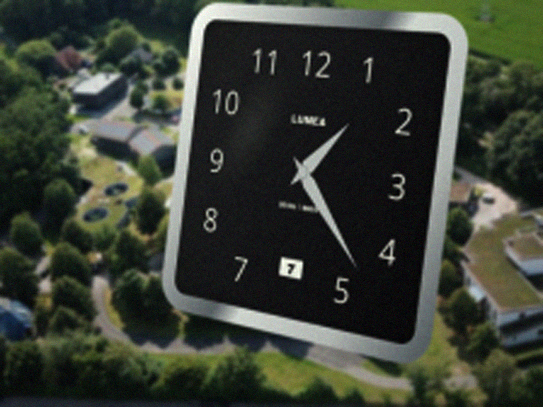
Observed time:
h=1 m=23
